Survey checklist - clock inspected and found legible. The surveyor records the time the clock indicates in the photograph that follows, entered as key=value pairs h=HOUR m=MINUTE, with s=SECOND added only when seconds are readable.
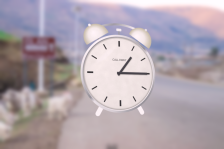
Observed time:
h=1 m=15
